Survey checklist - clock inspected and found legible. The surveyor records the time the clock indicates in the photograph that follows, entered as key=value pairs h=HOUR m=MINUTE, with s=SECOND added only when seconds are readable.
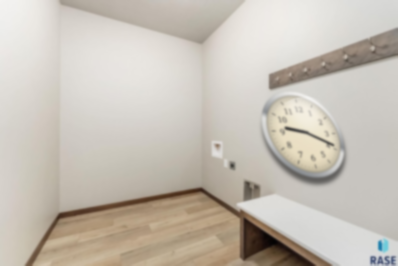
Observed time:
h=9 m=19
